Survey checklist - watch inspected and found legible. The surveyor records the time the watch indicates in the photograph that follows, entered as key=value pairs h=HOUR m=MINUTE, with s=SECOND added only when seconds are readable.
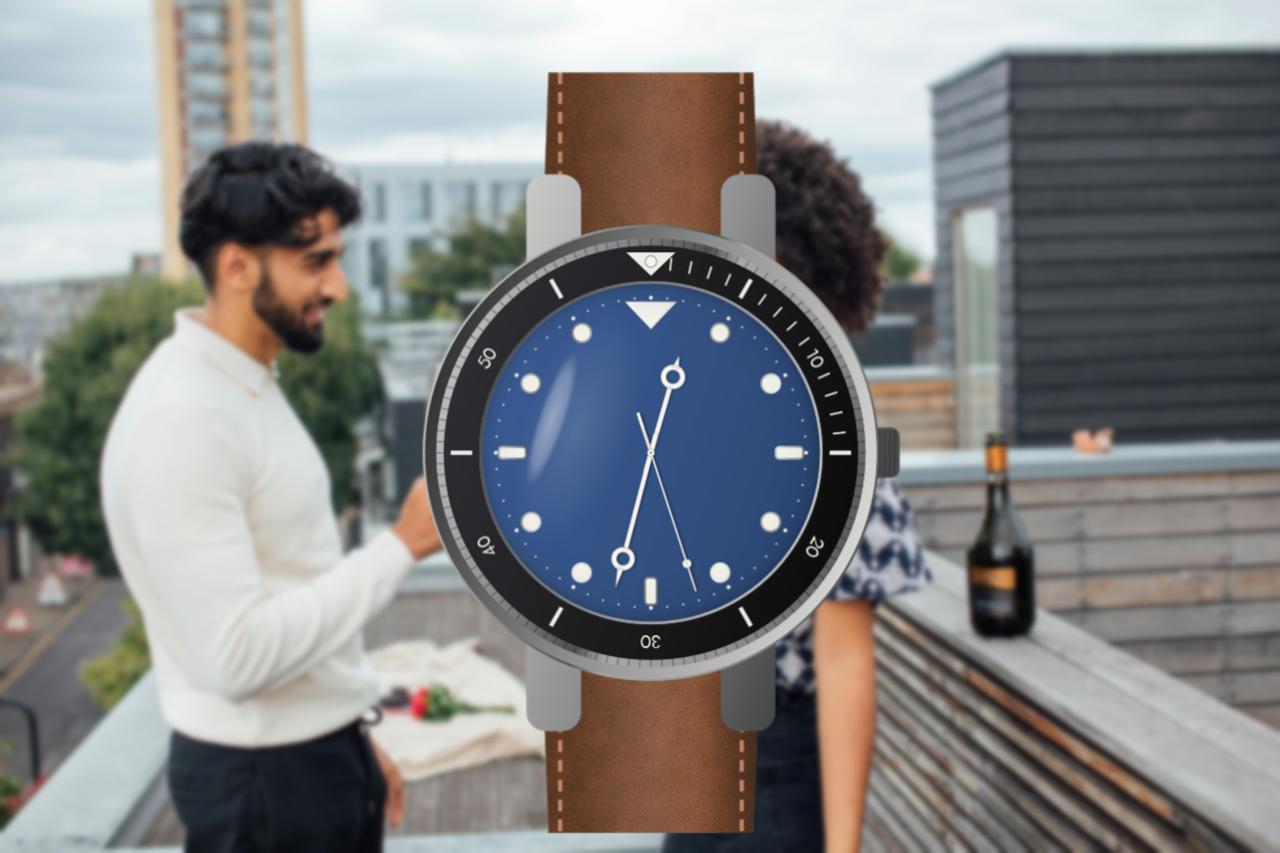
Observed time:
h=12 m=32 s=27
